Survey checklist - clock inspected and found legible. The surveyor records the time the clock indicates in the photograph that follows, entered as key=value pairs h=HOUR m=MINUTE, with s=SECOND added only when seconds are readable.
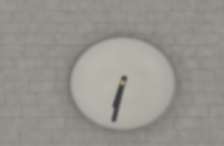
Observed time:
h=6 m=32
